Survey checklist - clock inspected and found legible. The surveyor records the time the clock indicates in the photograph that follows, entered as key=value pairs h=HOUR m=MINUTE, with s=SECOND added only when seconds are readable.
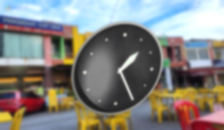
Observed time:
h=1 m=25
